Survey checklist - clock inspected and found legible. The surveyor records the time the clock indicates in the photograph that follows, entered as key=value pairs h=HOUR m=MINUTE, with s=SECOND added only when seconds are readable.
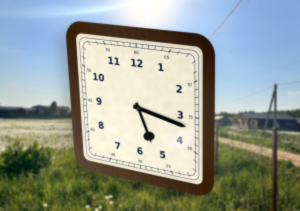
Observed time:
h=5 m=17
